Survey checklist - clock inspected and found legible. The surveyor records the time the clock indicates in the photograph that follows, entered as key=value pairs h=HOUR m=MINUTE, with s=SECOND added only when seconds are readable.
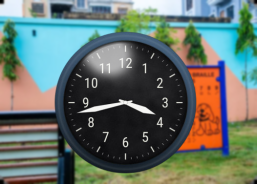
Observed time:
h=3 m=43
